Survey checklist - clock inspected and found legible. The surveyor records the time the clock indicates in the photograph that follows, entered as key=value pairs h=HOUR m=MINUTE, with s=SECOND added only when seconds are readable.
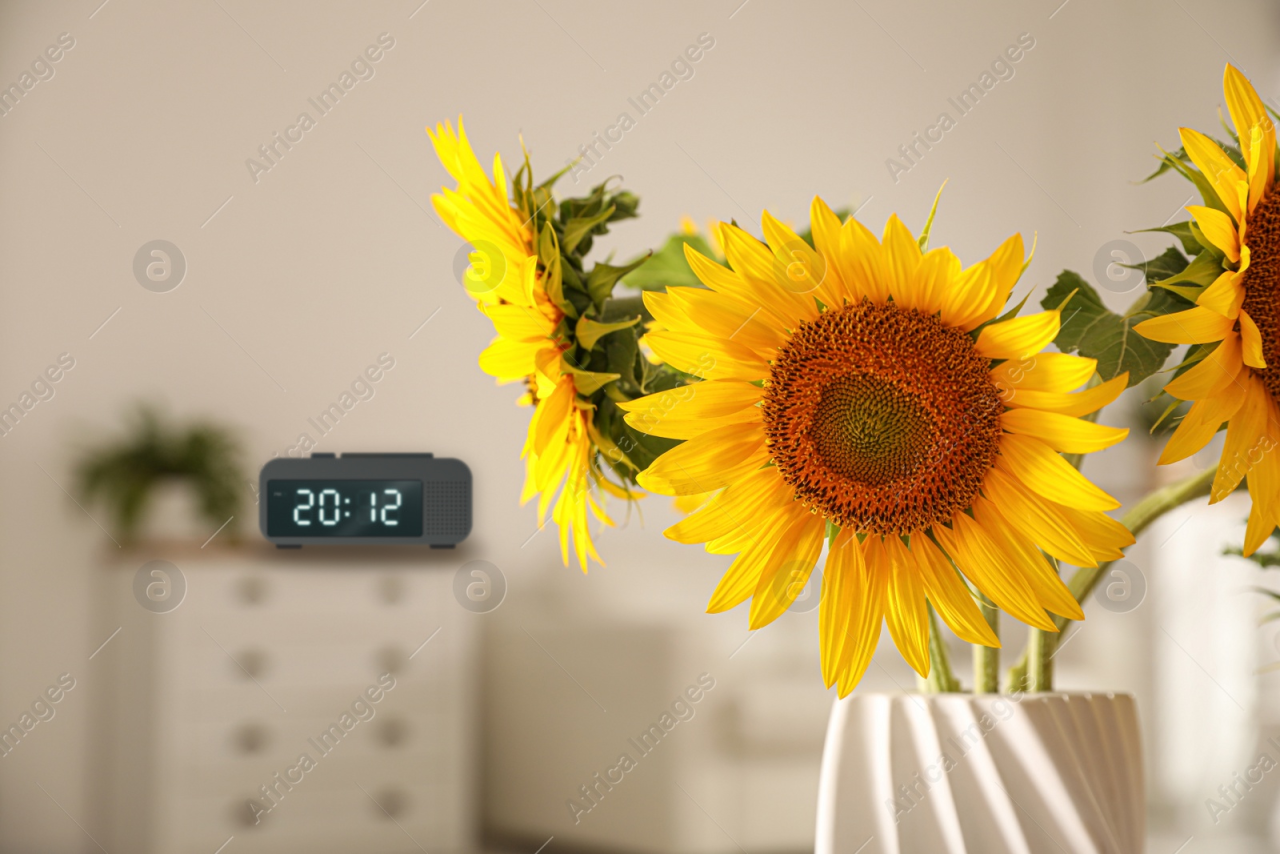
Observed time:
h=20 m=12
